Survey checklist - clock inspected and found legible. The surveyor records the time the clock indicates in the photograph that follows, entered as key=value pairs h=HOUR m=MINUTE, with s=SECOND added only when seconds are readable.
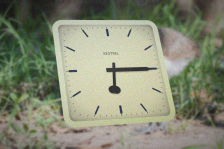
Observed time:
h=6 m=15
